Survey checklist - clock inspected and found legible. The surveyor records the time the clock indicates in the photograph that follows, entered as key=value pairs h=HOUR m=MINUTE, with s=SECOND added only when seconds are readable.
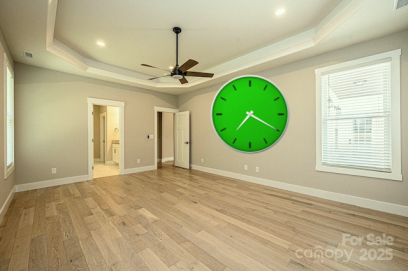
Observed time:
h=7 m=20
